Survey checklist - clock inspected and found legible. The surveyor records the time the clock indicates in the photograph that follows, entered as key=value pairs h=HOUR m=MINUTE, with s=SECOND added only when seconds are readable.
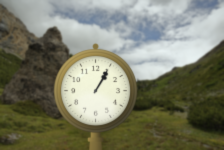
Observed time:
h=1 m=5
